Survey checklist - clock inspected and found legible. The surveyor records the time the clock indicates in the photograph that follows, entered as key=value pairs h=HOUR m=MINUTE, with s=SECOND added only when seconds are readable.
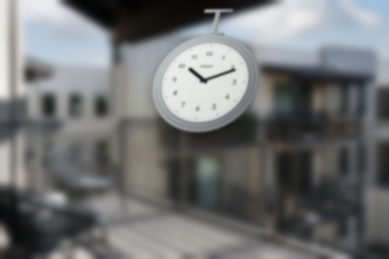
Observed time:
h=10 m=11
